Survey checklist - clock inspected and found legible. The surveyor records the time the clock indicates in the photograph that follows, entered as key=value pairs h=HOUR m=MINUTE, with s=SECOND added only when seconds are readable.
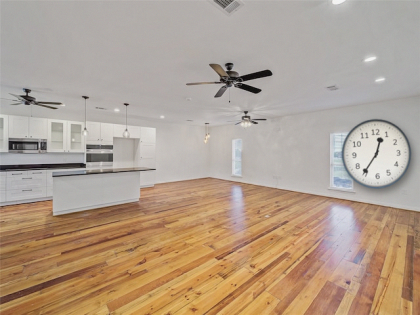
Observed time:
h=12 m=36
